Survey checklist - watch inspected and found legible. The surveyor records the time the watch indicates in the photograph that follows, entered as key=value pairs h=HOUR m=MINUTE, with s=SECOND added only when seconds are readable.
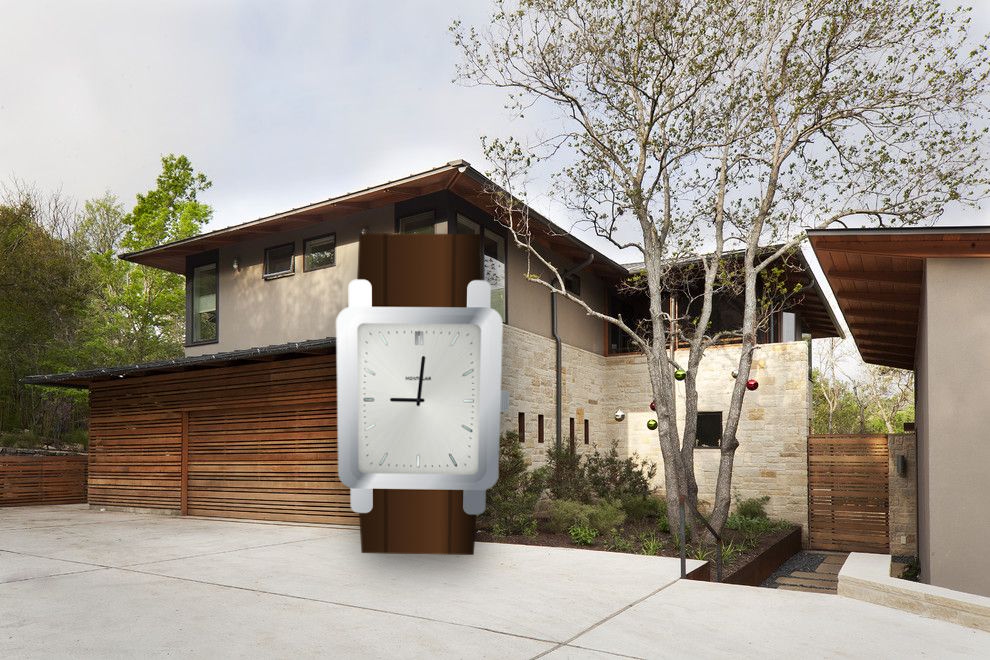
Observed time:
h=9 m=1
